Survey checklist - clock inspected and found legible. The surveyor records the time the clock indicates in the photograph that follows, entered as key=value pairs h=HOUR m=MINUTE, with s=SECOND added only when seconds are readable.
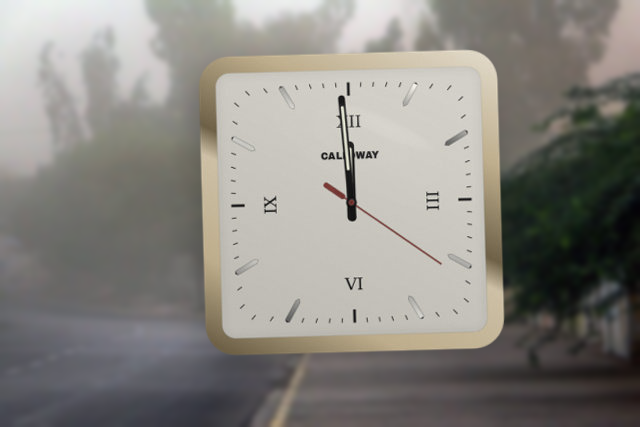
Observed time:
h=11 m=59 s=21
